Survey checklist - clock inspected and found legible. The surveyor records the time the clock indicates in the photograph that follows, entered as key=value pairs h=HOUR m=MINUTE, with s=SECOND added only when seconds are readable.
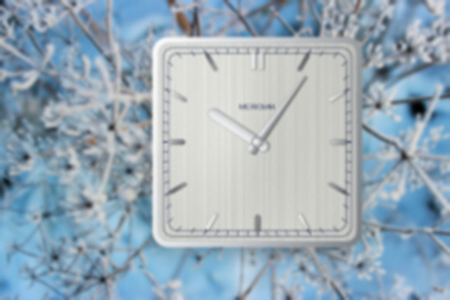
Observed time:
h=10 m=6
